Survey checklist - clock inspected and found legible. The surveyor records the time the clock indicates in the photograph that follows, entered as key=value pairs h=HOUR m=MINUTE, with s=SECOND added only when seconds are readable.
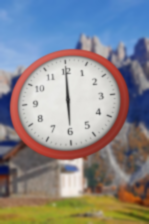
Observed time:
h=6 m=0
